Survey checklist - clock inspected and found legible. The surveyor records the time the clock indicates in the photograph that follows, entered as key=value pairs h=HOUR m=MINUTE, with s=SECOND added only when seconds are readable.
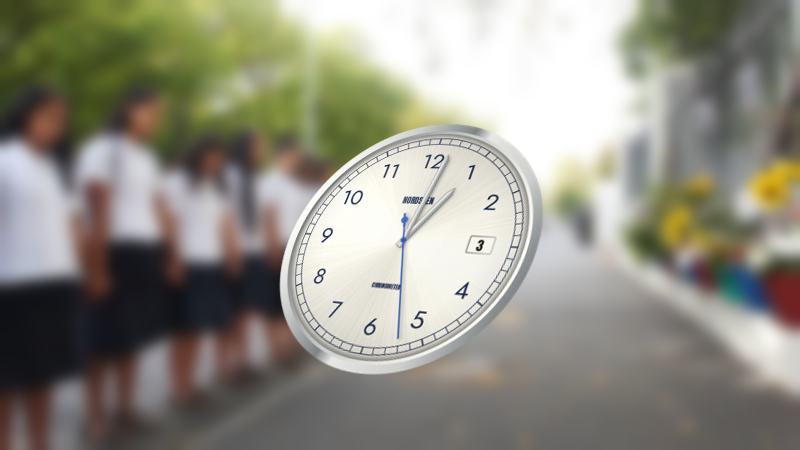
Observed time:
h=1 m=1 s=27
